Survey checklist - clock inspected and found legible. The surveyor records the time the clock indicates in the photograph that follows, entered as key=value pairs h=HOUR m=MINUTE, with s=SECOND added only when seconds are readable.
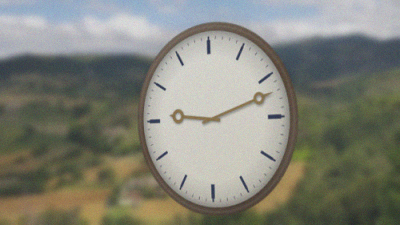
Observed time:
h=9 m=12
